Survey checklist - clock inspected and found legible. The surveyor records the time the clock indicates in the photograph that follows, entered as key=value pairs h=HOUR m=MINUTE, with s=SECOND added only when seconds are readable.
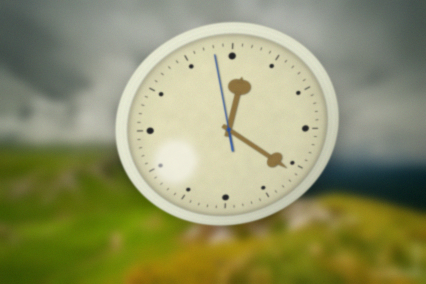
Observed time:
h=12 m=20 s=58
